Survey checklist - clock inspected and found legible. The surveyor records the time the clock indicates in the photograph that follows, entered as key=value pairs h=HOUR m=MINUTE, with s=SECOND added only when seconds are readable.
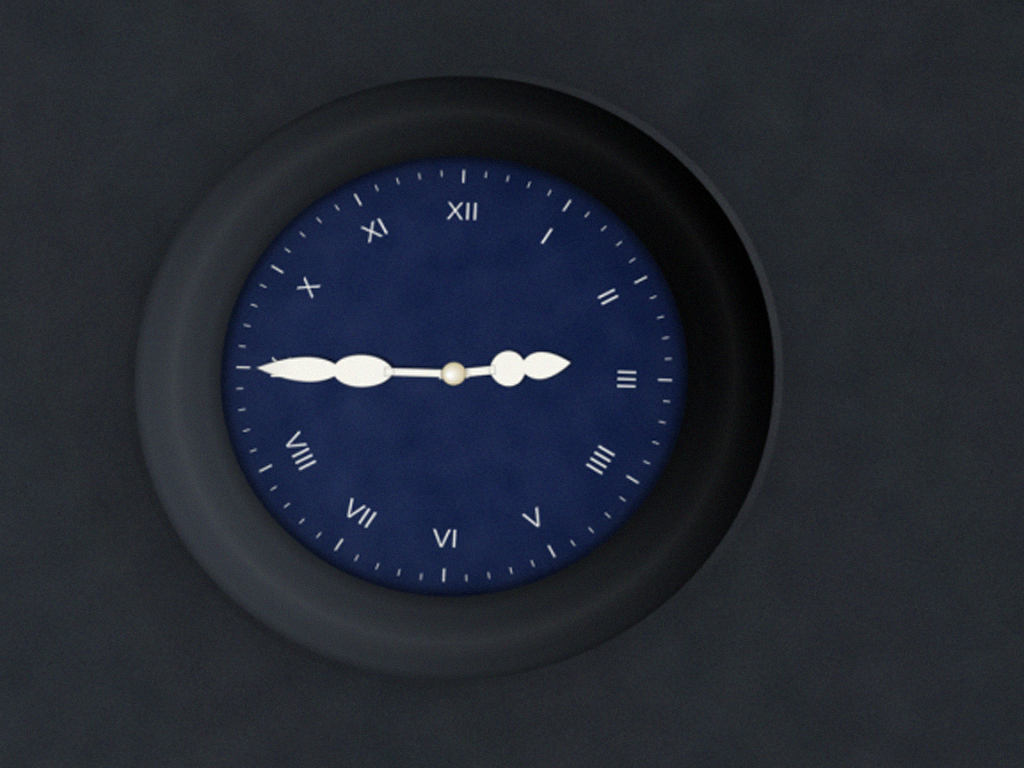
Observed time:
h=2 m=45
